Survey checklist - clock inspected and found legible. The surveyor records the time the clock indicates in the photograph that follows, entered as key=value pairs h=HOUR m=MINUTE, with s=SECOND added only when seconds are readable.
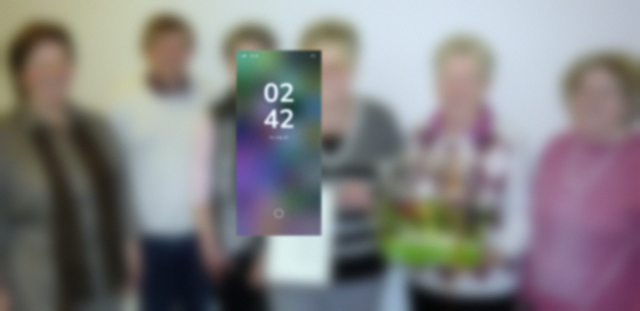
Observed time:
h=2 m=42
